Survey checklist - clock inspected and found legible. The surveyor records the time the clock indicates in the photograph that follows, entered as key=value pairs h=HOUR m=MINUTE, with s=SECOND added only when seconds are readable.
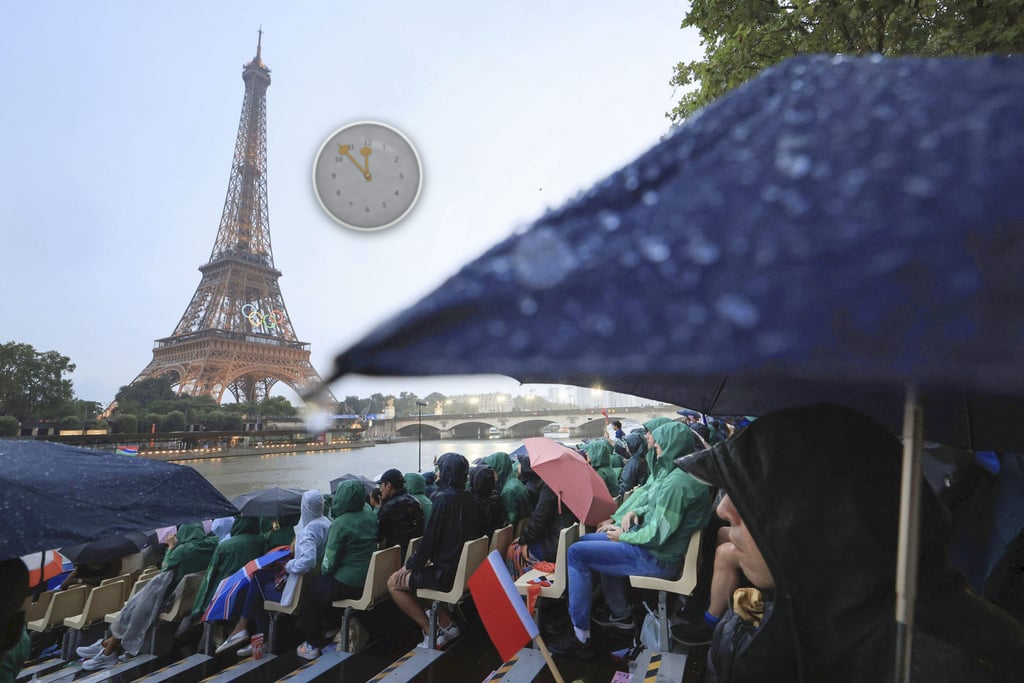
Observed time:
h=11 m=53
